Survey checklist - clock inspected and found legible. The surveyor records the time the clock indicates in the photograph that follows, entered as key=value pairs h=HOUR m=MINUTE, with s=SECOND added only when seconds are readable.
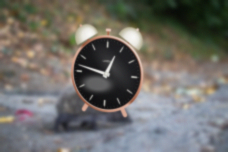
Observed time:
h=12 m=47
